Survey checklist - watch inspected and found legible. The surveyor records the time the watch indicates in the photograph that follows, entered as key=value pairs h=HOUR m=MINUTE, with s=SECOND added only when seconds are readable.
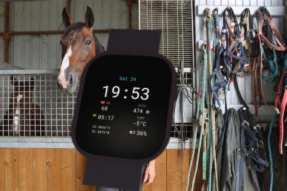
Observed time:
h=19 m=53
